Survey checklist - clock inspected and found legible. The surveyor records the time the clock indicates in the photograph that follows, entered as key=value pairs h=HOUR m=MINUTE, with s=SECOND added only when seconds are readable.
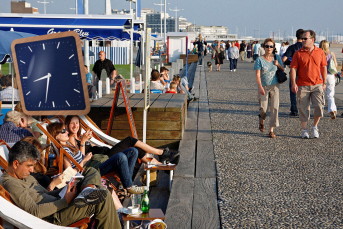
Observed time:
h=8 m=33
